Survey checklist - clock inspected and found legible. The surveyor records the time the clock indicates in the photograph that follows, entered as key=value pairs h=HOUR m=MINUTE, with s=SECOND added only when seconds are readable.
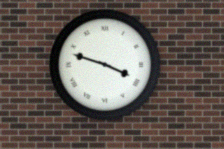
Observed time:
h=3 m=48
